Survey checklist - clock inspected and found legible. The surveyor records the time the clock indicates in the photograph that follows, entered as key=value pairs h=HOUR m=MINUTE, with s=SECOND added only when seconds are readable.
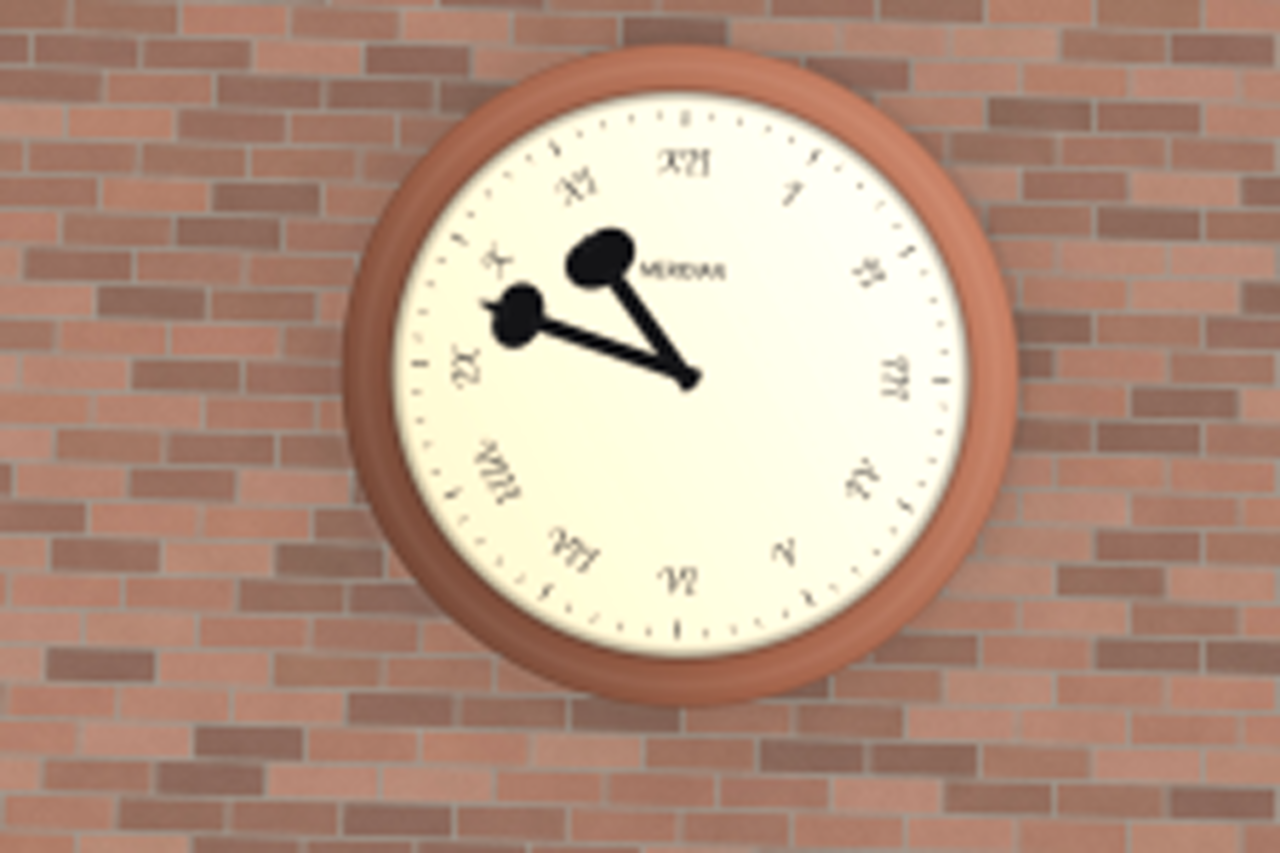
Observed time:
h=10 m=48
